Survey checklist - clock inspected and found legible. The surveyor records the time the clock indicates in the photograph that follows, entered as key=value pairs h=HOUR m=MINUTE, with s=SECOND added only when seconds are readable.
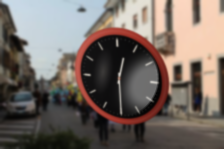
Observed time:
h=12 m=30
